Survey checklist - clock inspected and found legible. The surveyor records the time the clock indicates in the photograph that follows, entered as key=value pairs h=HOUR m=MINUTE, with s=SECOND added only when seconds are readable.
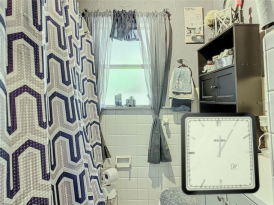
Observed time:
h=12 m=5
